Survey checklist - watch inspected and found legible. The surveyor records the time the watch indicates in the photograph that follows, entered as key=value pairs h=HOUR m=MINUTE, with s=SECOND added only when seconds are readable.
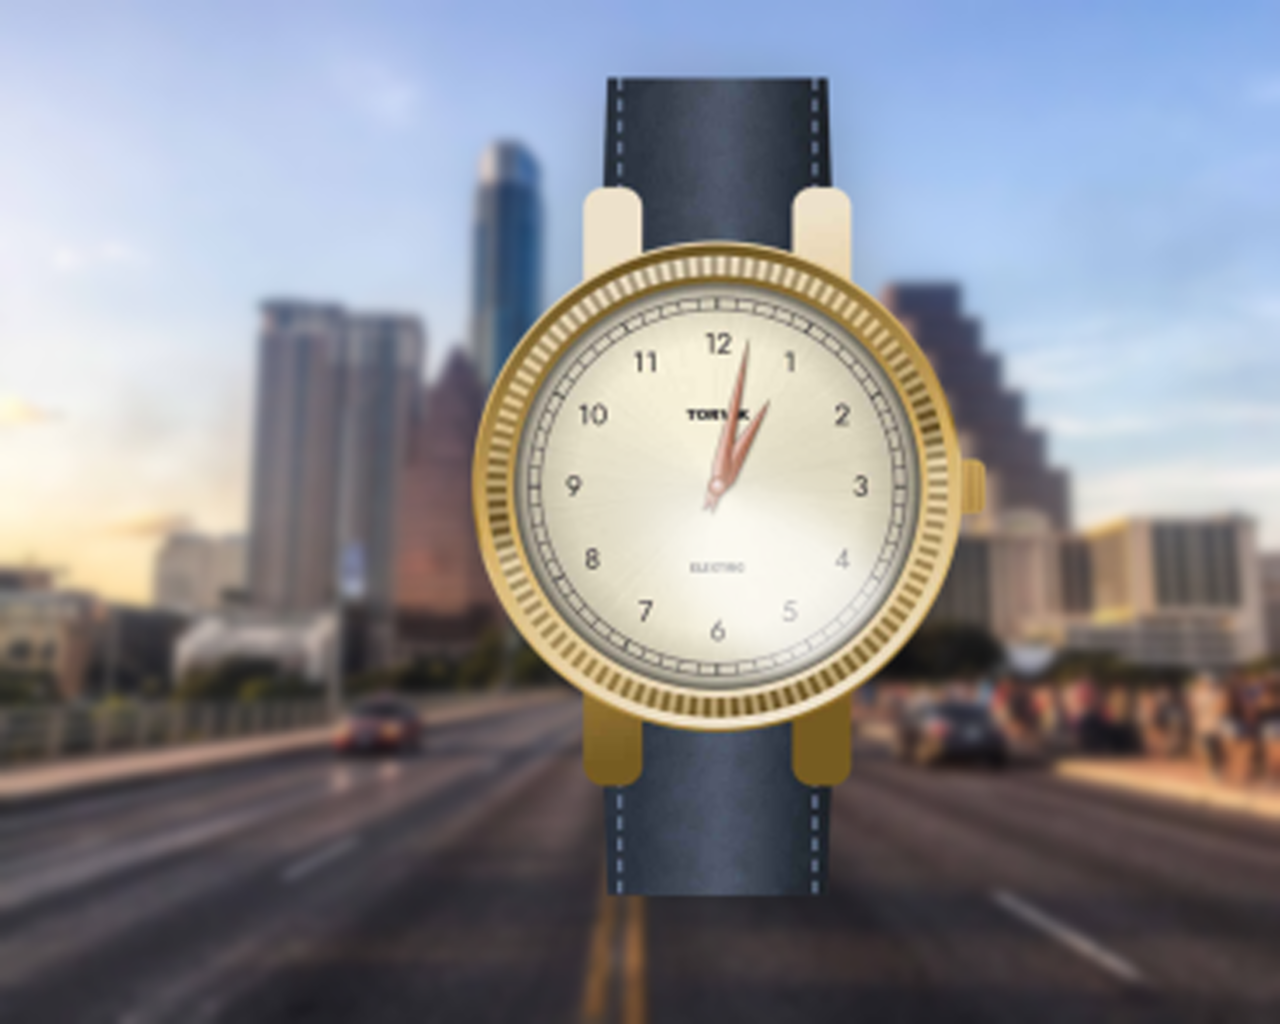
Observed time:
h=1 m=2
